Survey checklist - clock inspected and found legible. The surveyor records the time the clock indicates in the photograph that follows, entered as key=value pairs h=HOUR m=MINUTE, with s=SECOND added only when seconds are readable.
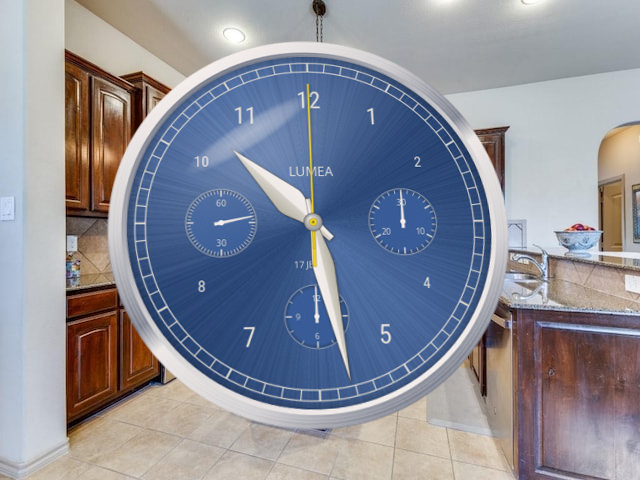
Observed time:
h=10 m=28 s=13
